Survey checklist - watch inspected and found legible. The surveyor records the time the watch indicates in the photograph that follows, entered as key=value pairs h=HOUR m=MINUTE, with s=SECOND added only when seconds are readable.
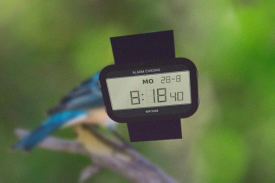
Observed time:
h=8 m=18 s=40
